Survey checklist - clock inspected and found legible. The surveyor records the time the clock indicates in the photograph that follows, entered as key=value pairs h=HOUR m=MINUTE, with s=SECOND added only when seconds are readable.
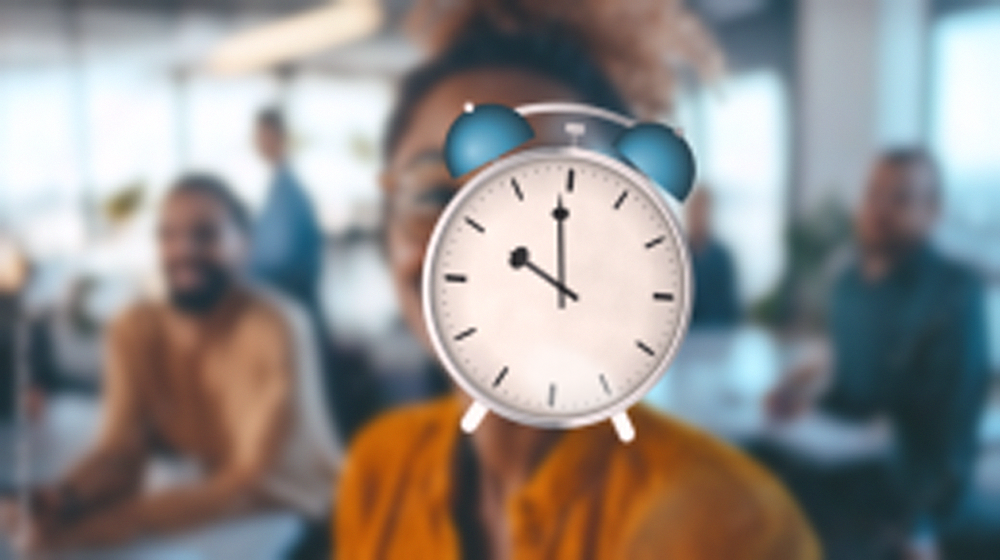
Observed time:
h=9 m=59
